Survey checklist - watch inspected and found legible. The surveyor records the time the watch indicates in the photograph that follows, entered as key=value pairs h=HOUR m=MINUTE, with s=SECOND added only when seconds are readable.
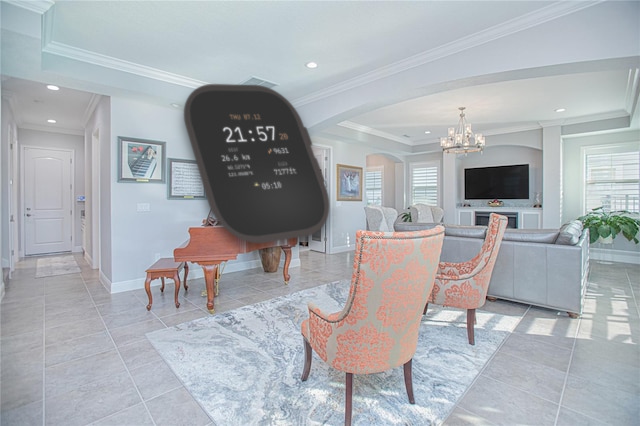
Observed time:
h=21 m=57
